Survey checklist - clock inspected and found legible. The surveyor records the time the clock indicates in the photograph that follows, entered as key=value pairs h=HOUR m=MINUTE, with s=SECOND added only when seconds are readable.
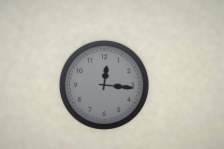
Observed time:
h=12 m=16
